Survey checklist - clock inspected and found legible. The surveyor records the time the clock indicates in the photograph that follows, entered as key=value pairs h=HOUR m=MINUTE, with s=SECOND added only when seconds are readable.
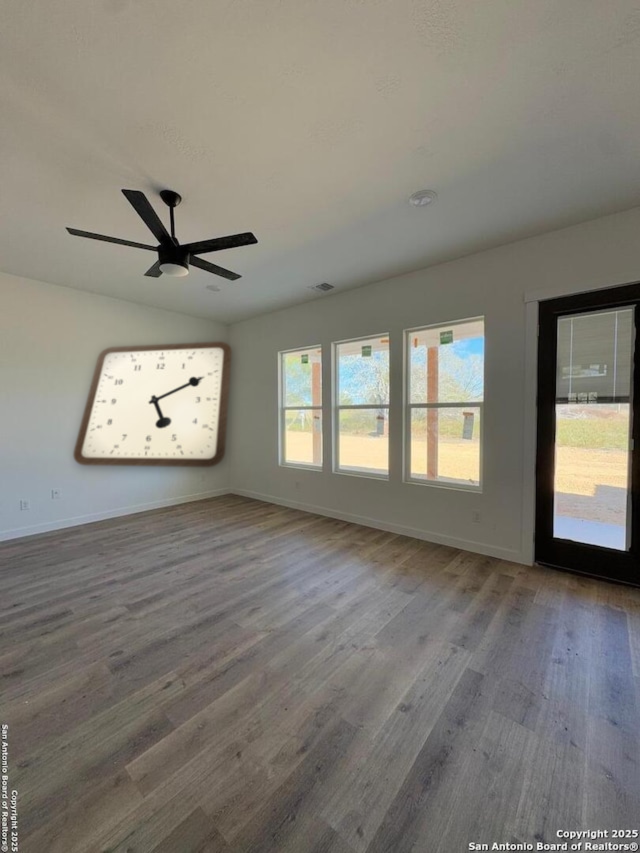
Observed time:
h=5 m=10
